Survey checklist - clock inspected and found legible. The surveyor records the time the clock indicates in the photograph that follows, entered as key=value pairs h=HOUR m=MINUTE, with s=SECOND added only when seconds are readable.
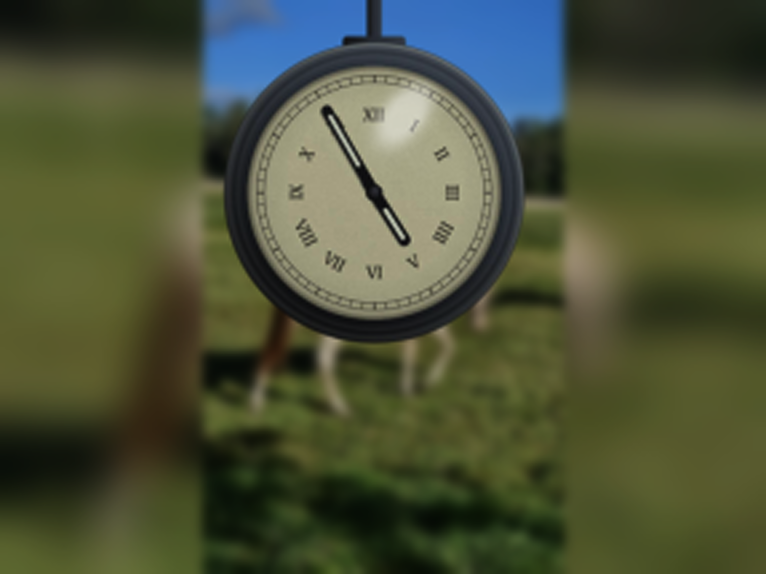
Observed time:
h=4 m=55
